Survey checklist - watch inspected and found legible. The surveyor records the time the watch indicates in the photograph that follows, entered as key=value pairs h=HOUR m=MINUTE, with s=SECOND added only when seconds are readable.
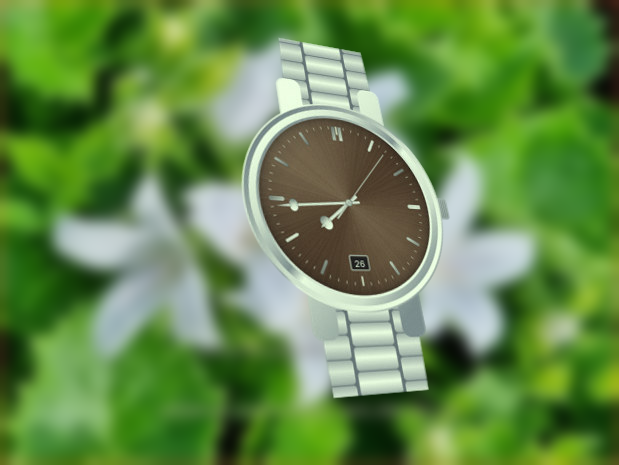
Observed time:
h=7 m=44 s=7
